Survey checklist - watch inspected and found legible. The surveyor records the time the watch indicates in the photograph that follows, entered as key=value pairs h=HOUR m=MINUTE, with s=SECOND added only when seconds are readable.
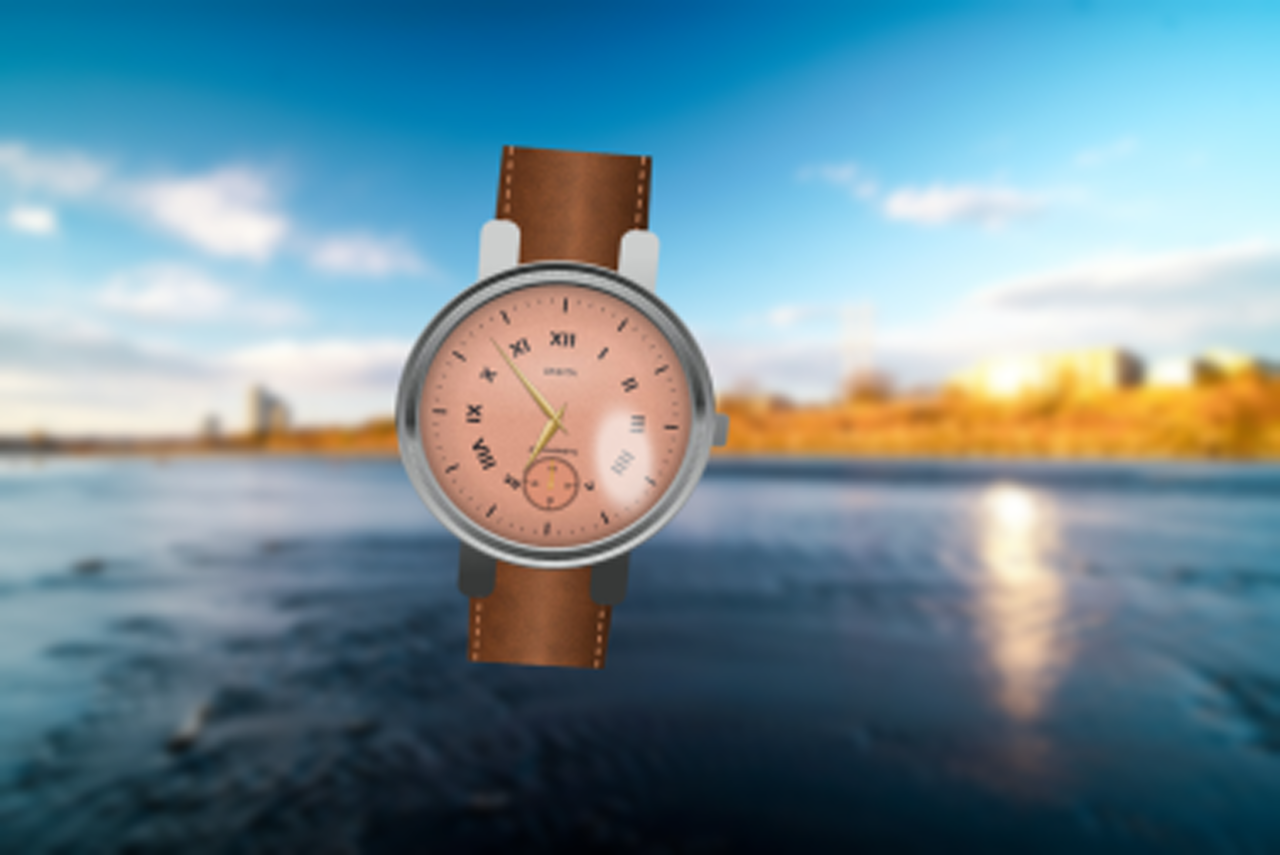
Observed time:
h=6 m=53
